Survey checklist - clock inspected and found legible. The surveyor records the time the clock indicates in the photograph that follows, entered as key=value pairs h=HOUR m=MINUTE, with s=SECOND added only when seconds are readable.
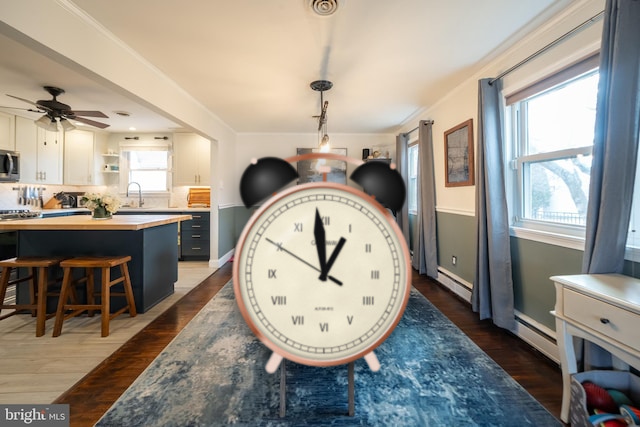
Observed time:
h=12 m=58 s=50
